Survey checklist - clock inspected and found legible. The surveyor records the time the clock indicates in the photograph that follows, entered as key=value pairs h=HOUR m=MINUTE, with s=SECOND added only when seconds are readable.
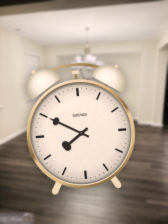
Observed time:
h=7 m=50
